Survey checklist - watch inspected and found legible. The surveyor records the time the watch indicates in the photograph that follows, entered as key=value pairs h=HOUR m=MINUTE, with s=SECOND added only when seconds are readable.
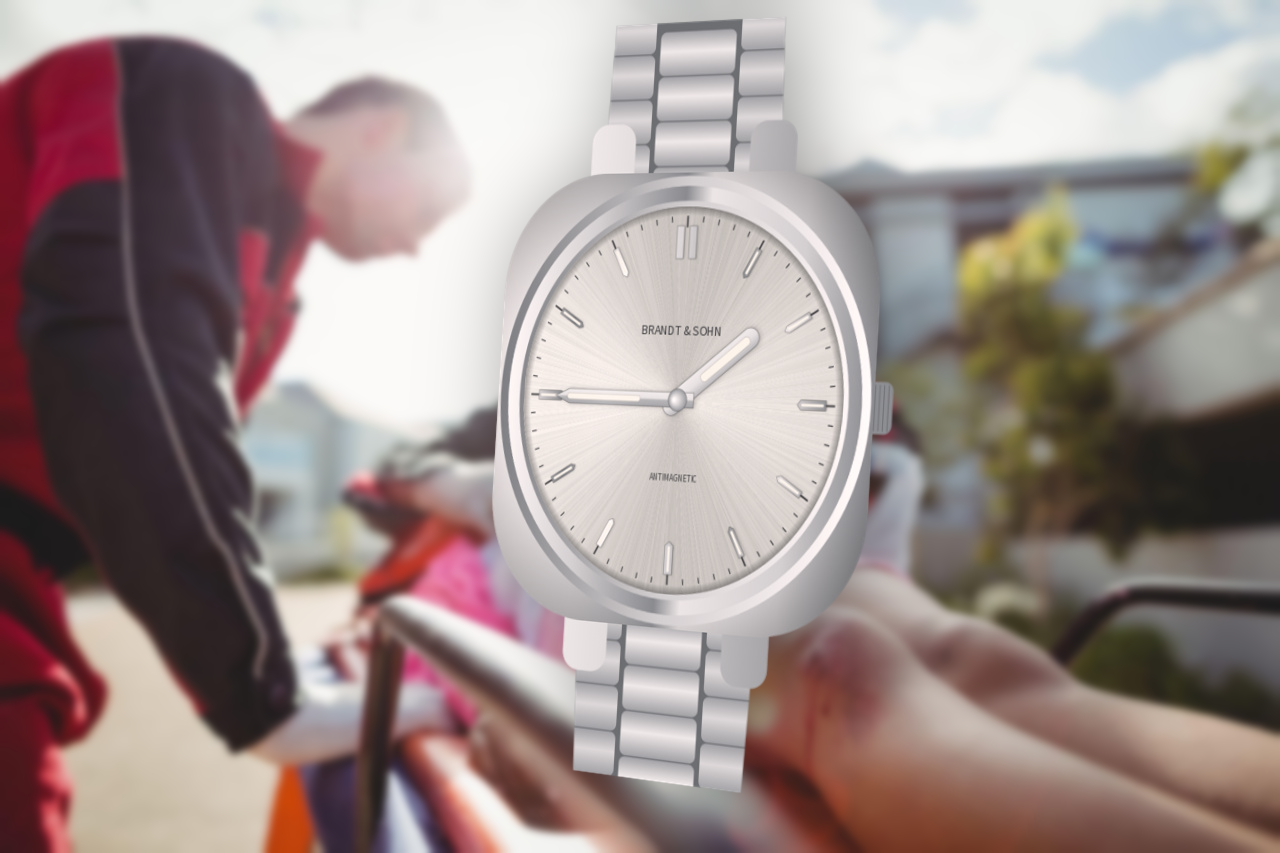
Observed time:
h=1 m=45
